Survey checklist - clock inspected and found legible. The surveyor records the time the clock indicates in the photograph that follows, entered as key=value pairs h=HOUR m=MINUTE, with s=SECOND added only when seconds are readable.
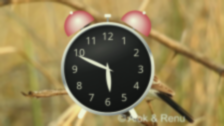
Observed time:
h=5 m=49
